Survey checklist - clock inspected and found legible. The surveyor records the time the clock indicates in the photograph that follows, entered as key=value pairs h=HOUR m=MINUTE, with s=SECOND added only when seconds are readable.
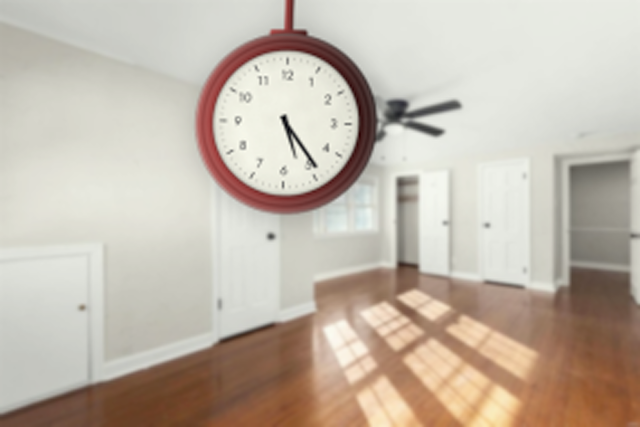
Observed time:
h=5 m=24
